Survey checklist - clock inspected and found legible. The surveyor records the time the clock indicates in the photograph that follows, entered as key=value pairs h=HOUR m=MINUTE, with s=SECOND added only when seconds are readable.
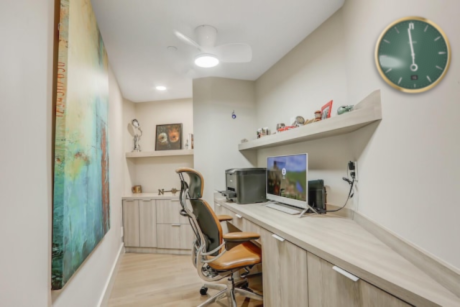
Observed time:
h=5 m=59
